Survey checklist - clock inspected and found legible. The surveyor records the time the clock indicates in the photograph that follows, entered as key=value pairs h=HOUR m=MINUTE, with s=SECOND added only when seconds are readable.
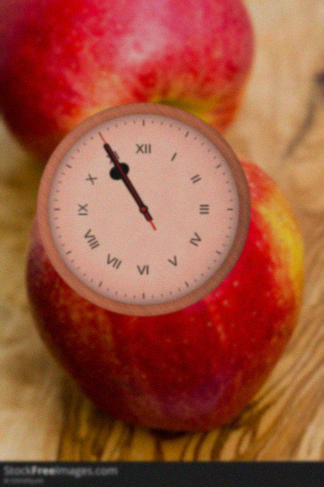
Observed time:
h=10 m=54 s=55
